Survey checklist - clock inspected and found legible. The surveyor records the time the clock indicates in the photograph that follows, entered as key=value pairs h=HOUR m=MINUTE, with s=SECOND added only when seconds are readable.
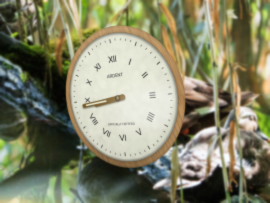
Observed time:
h=8 m=44
